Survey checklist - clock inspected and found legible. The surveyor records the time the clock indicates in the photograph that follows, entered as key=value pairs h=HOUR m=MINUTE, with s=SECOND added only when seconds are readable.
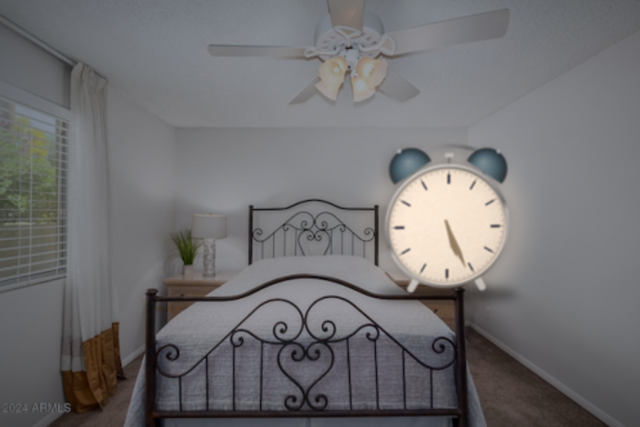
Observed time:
h=5 m=26
